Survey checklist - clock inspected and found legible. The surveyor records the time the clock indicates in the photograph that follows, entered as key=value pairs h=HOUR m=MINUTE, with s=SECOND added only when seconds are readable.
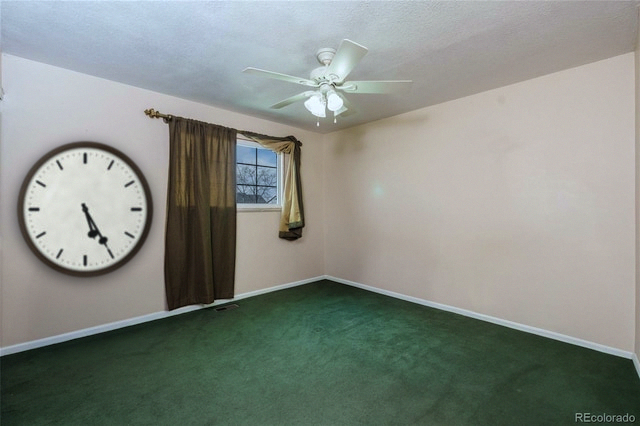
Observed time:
h=5 m=25
